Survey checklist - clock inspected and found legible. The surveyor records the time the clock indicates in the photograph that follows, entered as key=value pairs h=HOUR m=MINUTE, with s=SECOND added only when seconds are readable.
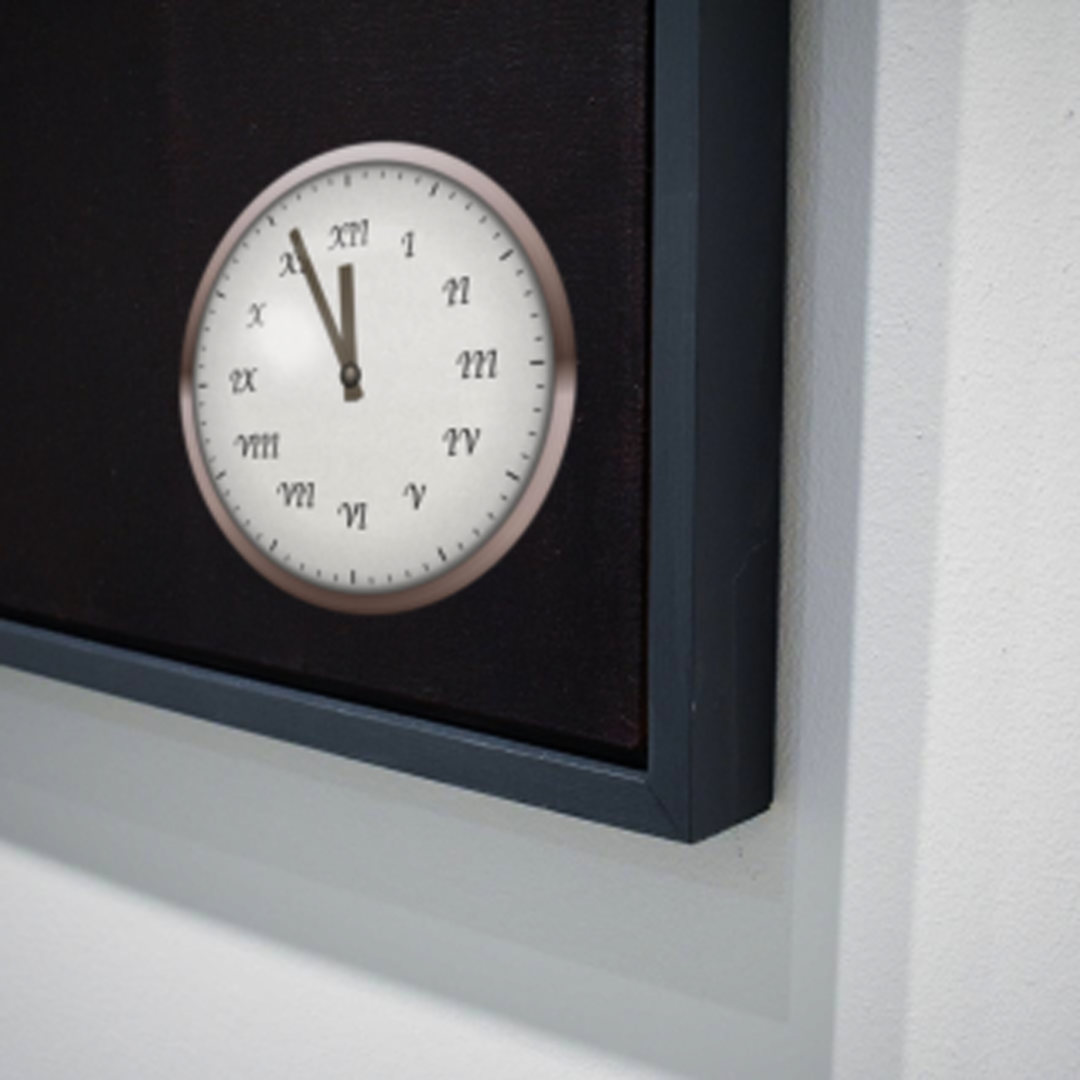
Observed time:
h=11 m=56
